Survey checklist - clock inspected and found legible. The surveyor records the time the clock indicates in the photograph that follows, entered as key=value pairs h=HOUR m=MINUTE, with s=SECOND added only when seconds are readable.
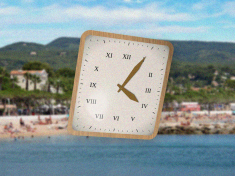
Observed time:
h=4 m=5
